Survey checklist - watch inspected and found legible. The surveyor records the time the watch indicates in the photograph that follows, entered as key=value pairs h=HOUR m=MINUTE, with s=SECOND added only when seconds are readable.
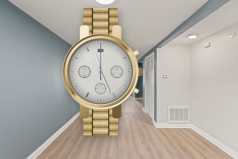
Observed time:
h=11 m=26
